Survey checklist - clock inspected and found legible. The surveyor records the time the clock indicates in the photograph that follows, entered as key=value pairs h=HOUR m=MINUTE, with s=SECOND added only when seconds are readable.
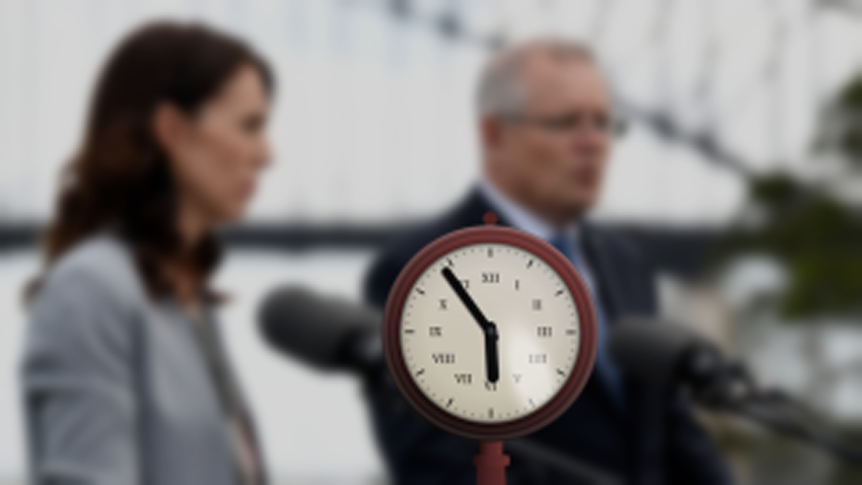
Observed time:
h=5 m=54
